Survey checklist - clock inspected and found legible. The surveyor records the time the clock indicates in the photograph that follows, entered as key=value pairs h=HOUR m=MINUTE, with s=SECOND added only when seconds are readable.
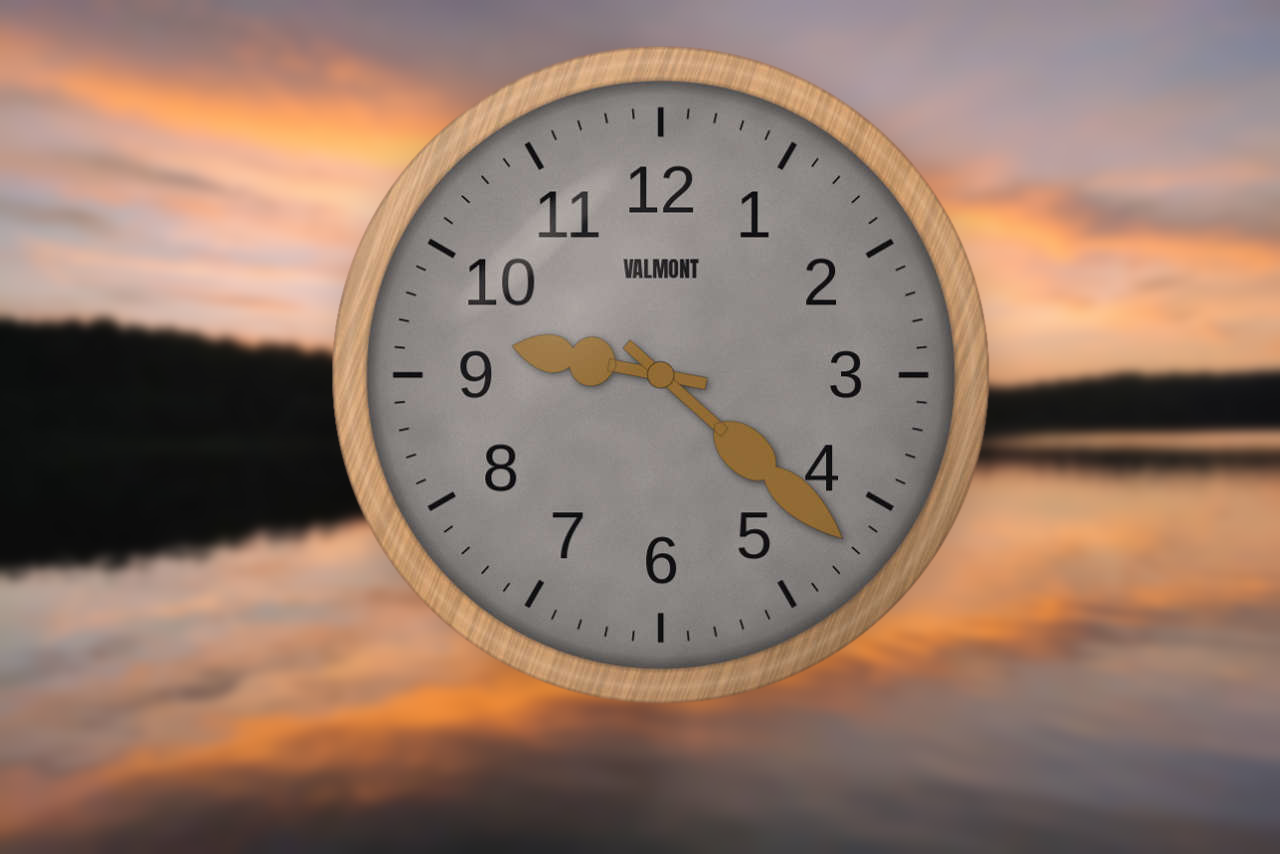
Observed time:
h=9 m=22
